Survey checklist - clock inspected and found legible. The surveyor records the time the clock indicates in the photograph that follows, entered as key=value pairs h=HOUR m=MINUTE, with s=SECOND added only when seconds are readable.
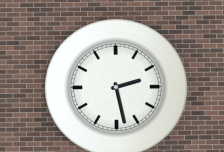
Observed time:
h=2 m=28
